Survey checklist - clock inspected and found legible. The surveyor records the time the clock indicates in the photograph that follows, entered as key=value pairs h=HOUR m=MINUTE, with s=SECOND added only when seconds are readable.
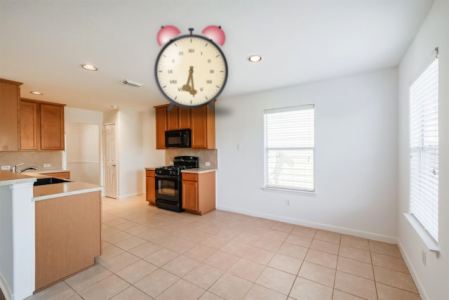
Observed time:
h=6 m=29
